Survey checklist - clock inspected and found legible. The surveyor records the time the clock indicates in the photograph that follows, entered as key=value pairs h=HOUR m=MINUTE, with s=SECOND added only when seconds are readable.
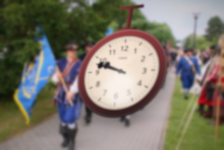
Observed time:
h=9 m=48
